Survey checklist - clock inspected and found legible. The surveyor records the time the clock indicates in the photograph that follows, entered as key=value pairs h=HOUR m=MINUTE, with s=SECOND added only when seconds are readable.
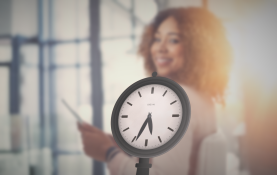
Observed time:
h=5 m=34
